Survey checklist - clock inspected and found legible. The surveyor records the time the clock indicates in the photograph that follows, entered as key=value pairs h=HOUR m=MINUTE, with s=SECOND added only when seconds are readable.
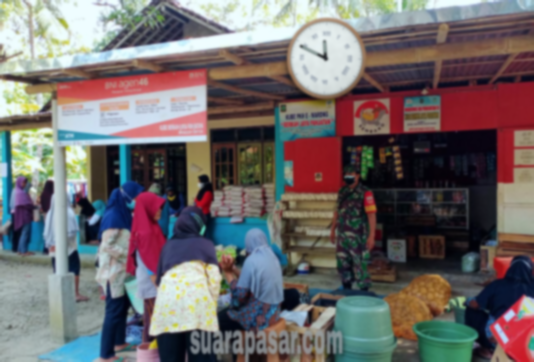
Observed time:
h=11 m=49
